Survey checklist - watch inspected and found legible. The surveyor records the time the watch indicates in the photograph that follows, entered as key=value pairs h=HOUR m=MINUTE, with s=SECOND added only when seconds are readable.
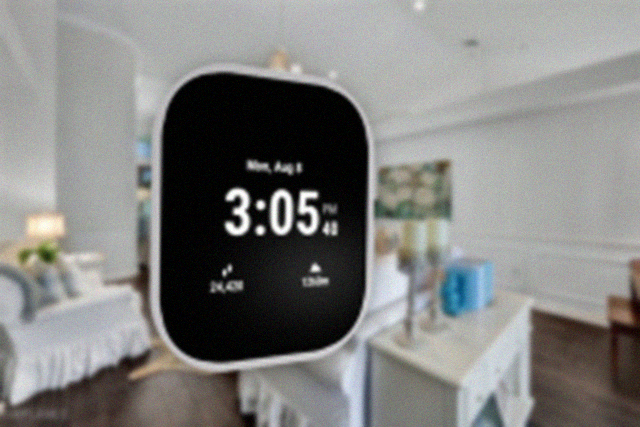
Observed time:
h=3 m=5
